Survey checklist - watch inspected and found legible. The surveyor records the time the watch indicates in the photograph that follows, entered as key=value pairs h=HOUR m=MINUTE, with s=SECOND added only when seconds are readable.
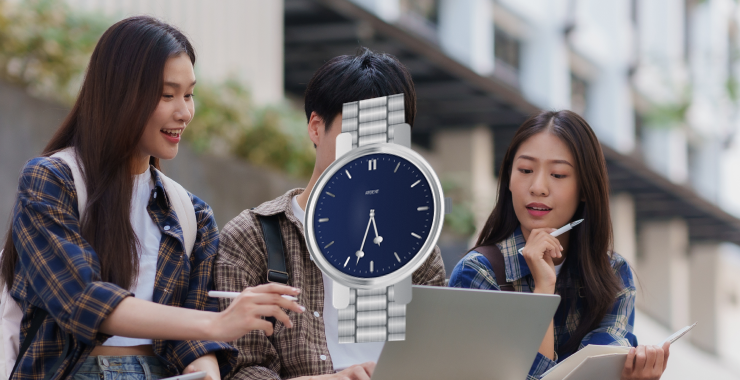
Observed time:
h=5 m=33
